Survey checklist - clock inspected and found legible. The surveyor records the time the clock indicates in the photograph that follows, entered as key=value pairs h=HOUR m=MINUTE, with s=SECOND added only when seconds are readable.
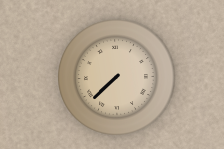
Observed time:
h=7 m=38
